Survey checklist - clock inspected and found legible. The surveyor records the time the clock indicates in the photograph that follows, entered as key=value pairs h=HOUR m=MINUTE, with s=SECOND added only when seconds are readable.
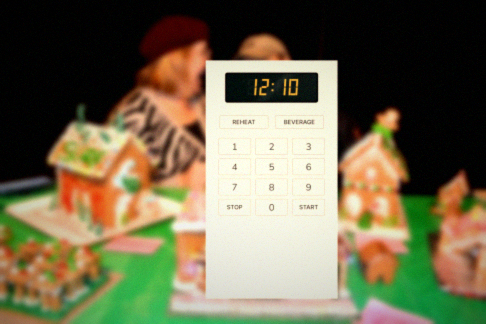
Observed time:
h=12 m=10
